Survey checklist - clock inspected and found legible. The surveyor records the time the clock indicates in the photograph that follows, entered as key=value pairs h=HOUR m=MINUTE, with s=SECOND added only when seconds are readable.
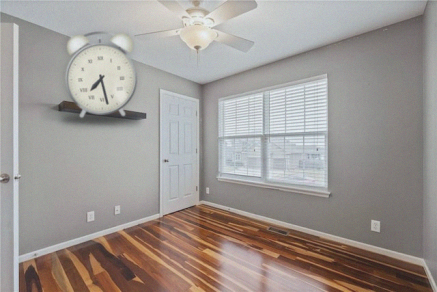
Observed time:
h=7 m=28
